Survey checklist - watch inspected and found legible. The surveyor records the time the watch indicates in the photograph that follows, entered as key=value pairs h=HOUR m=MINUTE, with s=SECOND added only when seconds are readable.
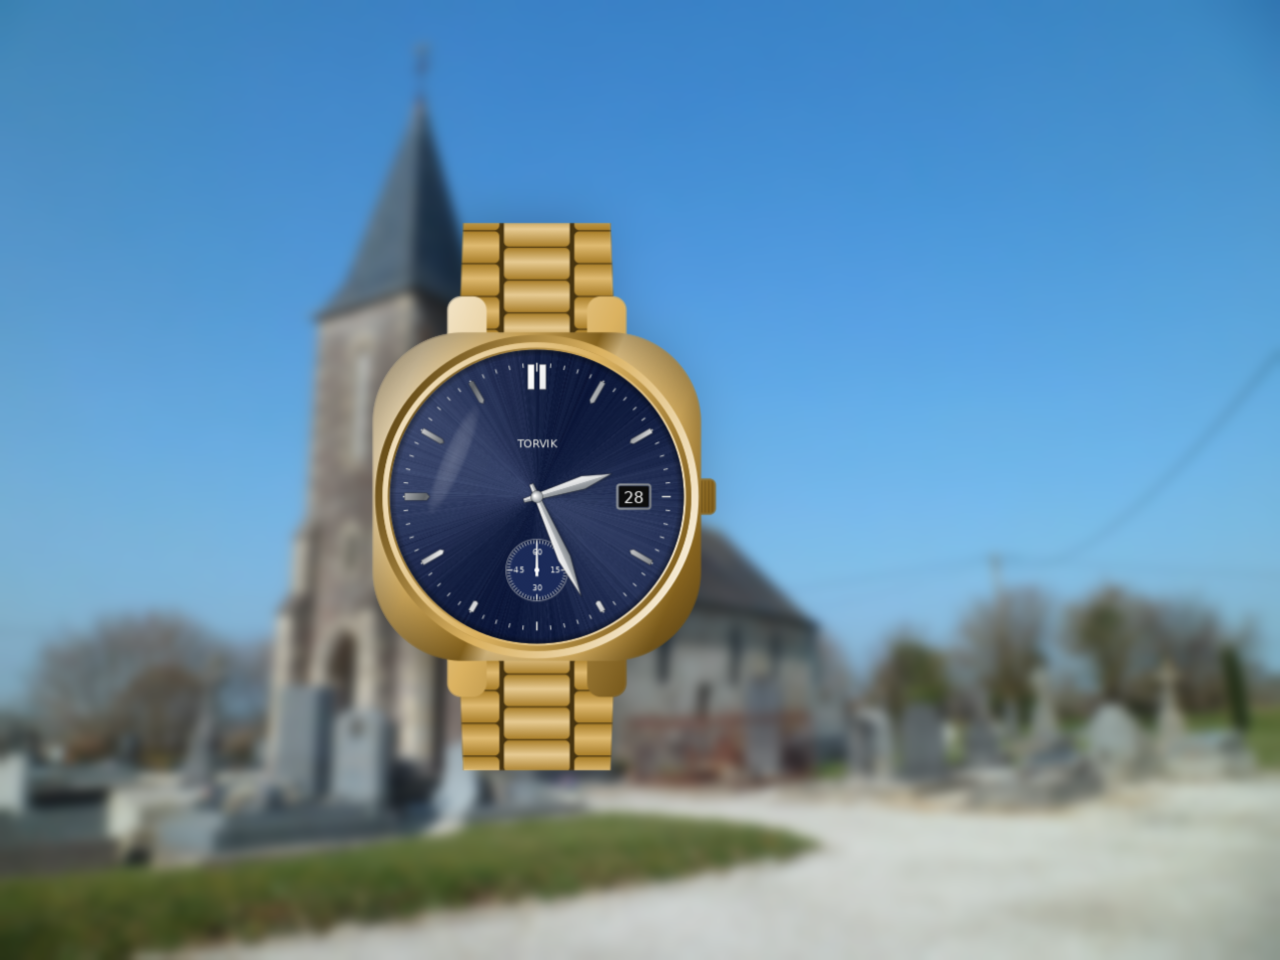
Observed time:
h=2 m=26
